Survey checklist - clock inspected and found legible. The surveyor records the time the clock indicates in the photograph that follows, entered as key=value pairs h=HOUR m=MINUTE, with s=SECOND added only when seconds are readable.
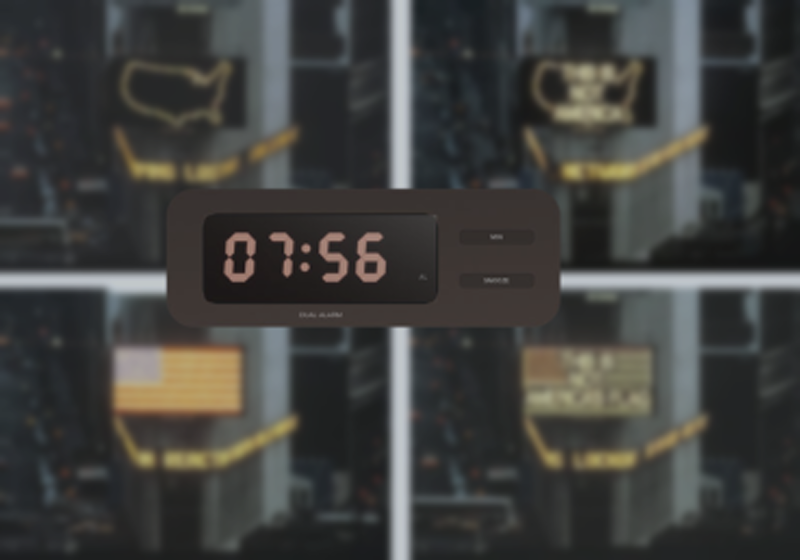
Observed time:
h=7 m=56
